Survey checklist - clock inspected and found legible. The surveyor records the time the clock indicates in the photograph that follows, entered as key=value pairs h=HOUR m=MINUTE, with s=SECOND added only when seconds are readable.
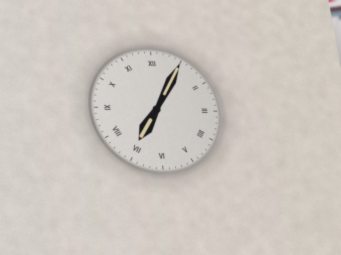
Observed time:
h=7 m=5
